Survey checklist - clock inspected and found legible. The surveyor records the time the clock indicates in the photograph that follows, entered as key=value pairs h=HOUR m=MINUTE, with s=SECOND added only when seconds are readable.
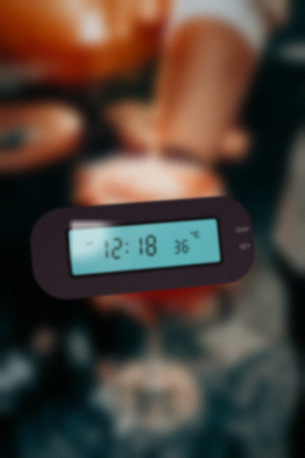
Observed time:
h=12 m=18
